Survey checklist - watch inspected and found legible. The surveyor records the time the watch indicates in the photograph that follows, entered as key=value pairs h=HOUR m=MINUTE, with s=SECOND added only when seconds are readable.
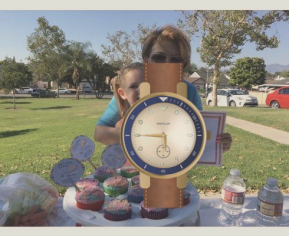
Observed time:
h=5 m=45
